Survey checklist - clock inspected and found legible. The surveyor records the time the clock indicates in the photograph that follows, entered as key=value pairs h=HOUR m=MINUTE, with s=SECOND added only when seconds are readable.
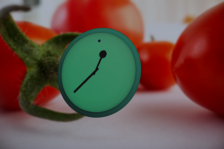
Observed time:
h=12 m=37
